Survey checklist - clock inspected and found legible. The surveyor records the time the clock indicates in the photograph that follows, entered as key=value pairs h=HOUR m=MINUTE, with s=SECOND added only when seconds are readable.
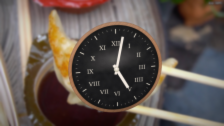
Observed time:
h=5 m=2
